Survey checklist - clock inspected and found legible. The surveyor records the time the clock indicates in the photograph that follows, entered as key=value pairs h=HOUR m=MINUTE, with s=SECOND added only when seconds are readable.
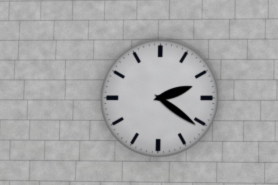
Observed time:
h=2 m=21
